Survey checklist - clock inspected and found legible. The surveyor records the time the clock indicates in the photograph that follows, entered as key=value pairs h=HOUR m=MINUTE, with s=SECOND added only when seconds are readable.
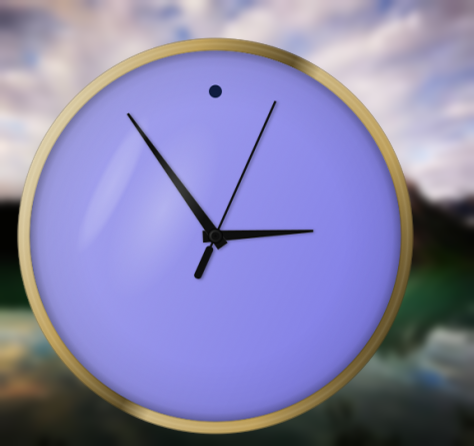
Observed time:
h=2 m=54 s=4
